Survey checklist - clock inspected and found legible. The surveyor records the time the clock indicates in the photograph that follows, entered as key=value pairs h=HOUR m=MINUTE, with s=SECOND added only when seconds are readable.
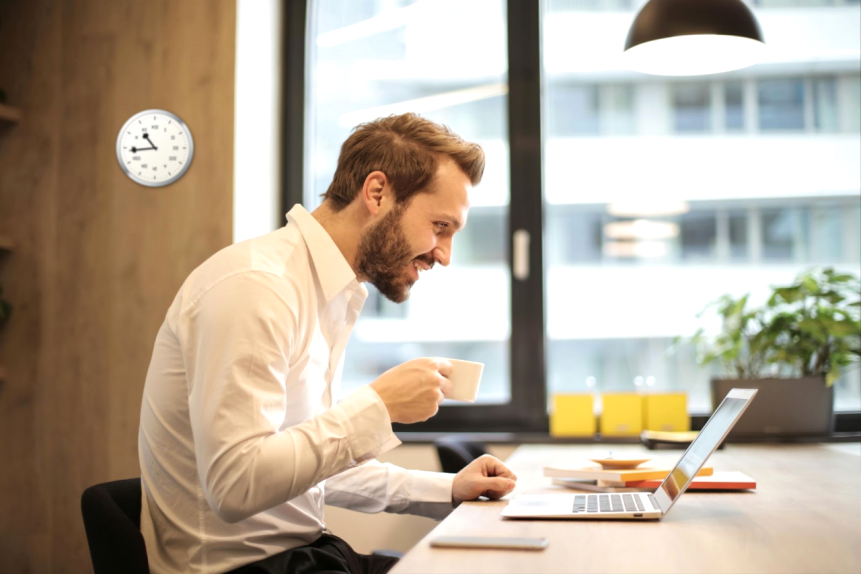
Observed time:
h=10 m=44
